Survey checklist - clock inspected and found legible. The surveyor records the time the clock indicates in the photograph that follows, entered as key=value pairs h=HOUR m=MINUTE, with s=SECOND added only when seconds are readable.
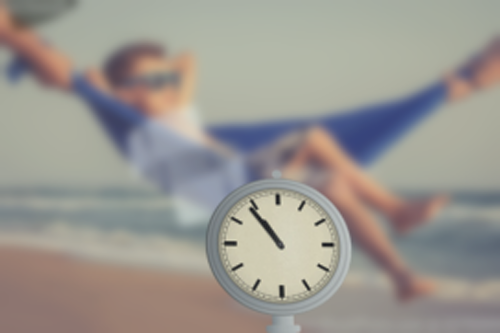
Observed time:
h=10 m=54
